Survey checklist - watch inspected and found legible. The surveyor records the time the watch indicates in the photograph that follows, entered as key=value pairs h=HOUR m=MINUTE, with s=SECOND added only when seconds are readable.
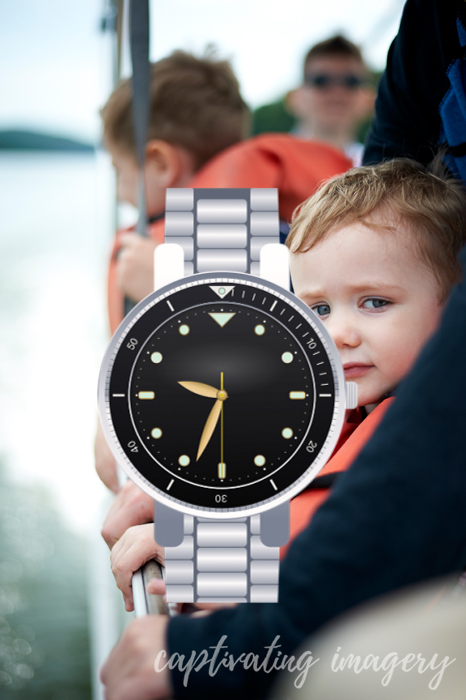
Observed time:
h=9 m=33 s=30
